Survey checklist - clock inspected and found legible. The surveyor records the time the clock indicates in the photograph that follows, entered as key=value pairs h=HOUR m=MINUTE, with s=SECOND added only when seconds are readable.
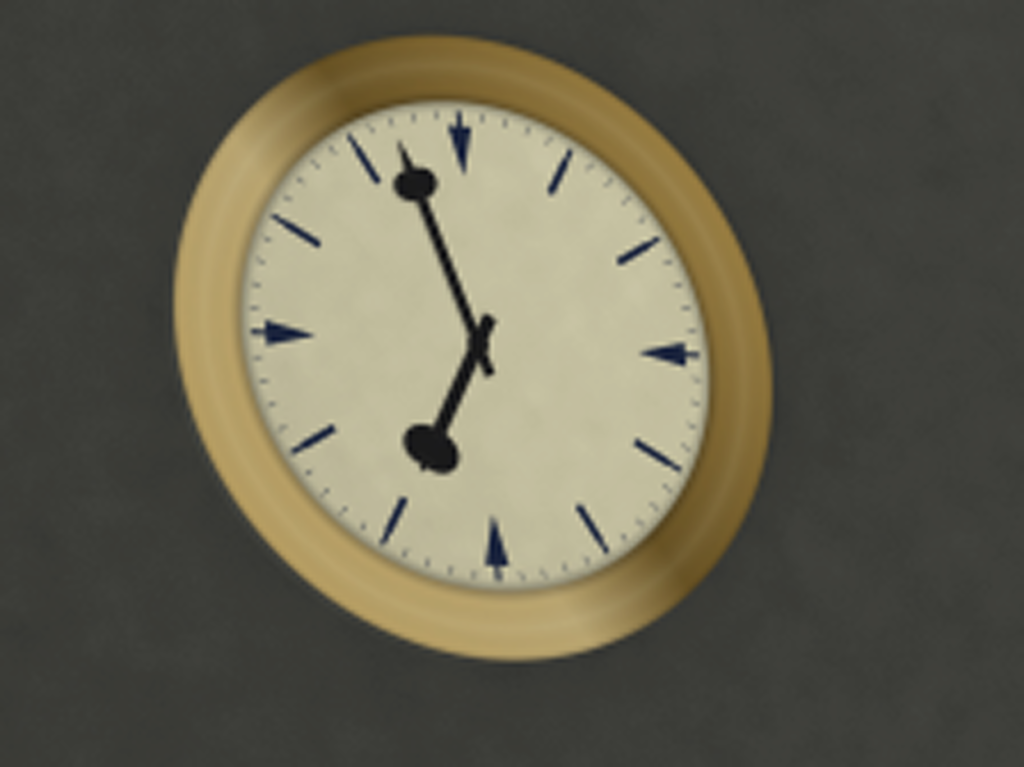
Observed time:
h=6 m=57
